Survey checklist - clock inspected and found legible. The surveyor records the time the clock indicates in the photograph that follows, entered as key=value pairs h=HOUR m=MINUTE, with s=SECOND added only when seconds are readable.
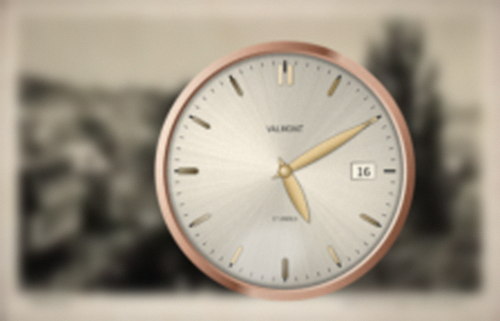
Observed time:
h=5 m=10
